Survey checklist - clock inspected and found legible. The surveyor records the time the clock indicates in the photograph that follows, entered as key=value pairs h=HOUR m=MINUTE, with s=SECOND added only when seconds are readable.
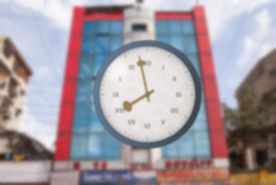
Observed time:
h=7 m=58
